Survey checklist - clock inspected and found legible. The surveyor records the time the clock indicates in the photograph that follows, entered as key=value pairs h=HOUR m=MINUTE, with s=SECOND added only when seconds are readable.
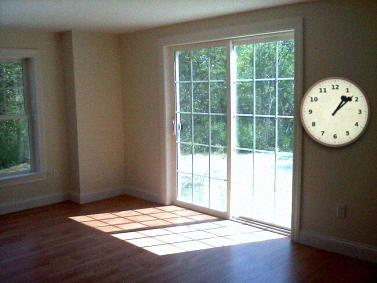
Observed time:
h=1 m=8
